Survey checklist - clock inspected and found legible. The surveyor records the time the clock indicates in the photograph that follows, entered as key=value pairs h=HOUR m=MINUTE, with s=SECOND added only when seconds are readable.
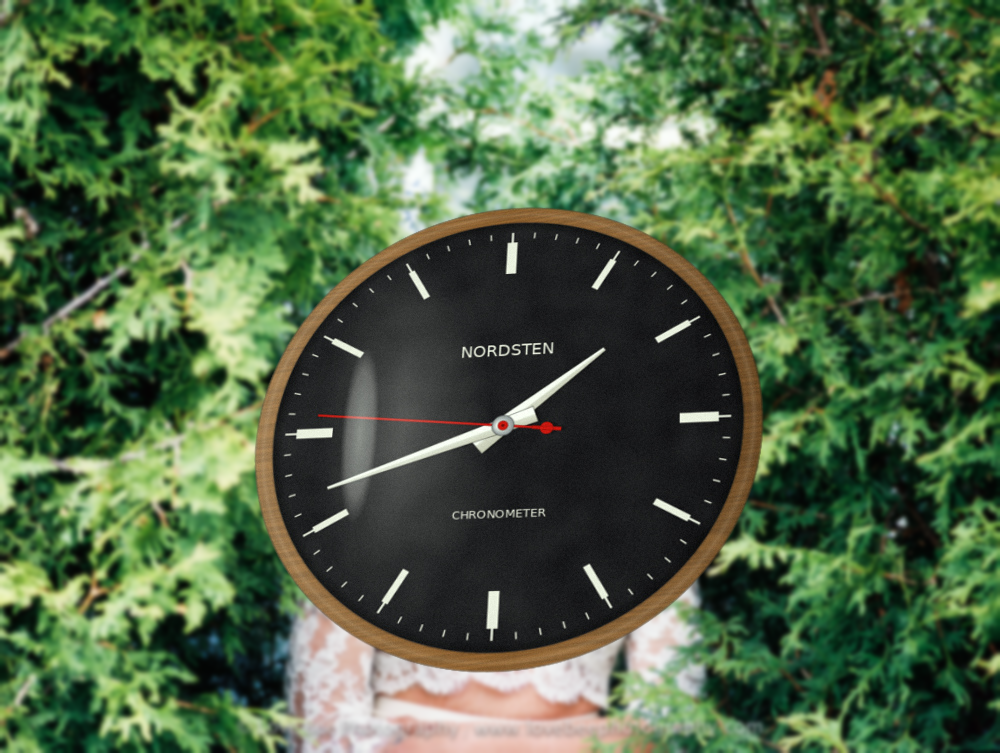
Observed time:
h=1 m=41 s=46
